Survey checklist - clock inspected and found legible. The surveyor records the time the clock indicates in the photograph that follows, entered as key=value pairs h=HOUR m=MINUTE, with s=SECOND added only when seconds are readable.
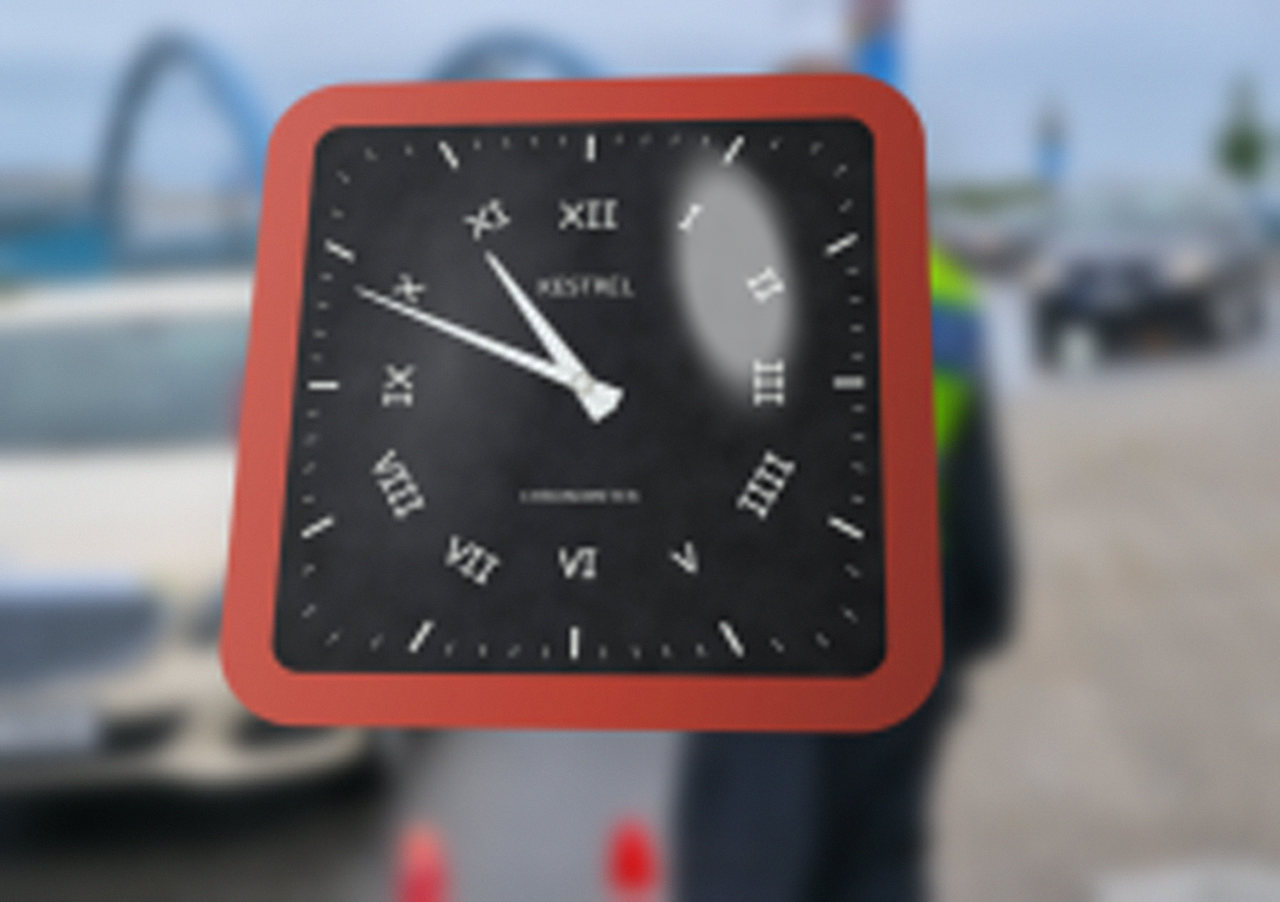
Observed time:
h=10 m=49
